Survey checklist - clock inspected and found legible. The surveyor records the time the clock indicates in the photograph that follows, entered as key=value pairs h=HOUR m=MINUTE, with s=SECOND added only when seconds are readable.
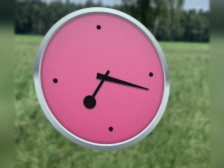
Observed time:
h=7 m=18
